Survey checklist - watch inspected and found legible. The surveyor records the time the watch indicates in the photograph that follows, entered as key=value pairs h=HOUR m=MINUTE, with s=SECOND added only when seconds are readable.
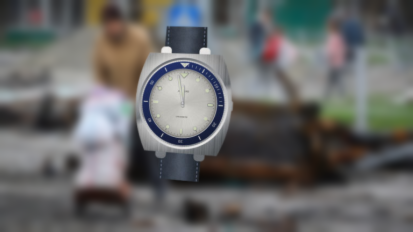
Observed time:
h=11 m=58
